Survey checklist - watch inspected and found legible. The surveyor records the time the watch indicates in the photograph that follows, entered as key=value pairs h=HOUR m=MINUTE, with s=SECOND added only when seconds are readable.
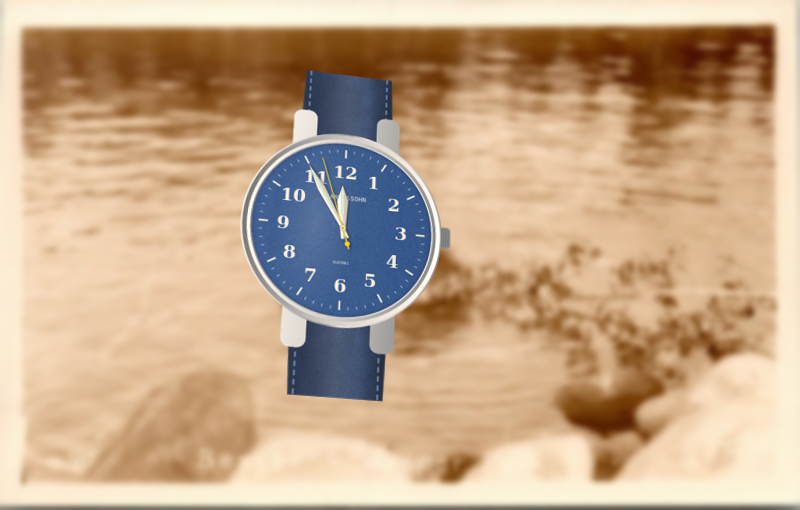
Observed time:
h=11 m=54 s=57
